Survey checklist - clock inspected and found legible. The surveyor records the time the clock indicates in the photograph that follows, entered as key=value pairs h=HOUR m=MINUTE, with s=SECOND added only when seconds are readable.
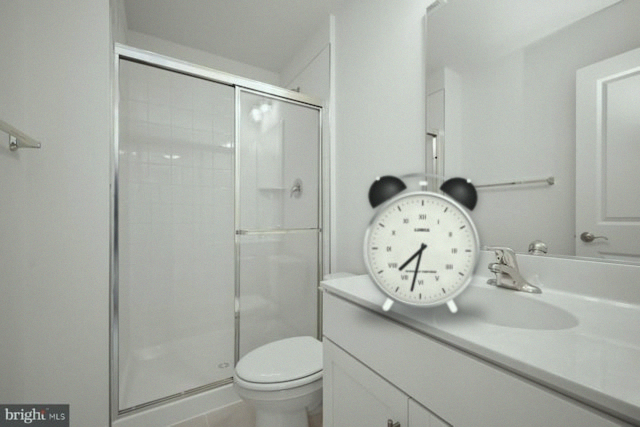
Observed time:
h=7 m=32
